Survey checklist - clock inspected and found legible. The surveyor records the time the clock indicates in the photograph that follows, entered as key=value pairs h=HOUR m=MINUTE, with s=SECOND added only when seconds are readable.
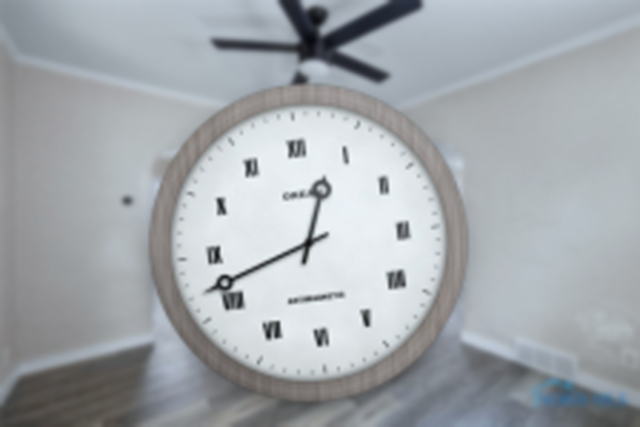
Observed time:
h=12 m=42
